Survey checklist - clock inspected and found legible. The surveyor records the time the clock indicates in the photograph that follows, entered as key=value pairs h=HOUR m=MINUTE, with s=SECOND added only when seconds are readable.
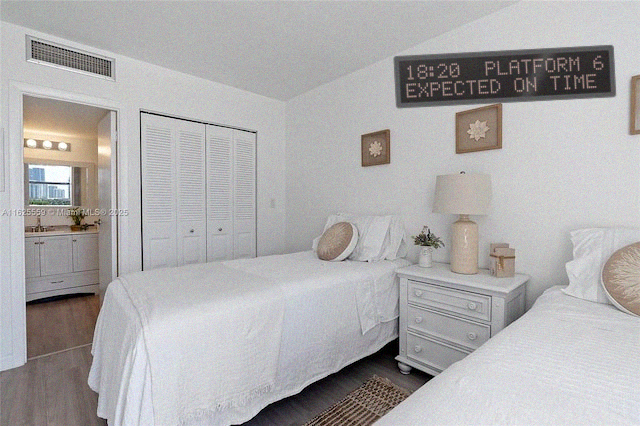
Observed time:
h=18 m=20
